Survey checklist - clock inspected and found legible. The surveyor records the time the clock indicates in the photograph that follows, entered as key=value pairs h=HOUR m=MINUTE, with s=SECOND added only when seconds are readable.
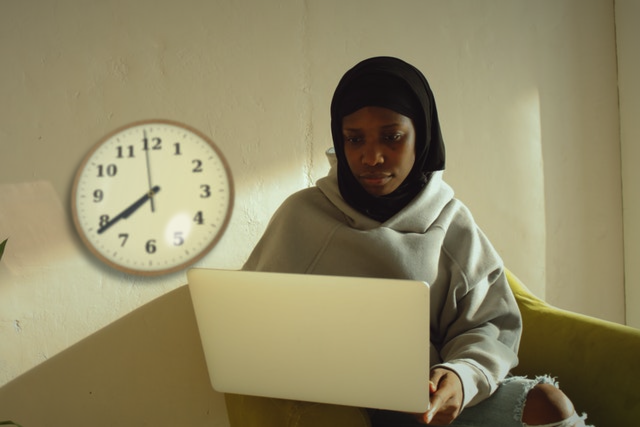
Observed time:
h=7 m=38 s=59
